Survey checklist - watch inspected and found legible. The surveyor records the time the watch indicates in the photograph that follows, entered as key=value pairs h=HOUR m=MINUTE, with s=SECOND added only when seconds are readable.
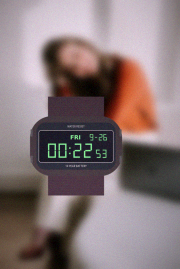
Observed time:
h=0 m=22 s=53
